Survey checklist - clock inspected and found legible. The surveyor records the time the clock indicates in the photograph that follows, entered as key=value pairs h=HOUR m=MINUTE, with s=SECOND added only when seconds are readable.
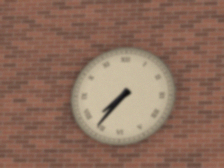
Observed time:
h=7 m=36
